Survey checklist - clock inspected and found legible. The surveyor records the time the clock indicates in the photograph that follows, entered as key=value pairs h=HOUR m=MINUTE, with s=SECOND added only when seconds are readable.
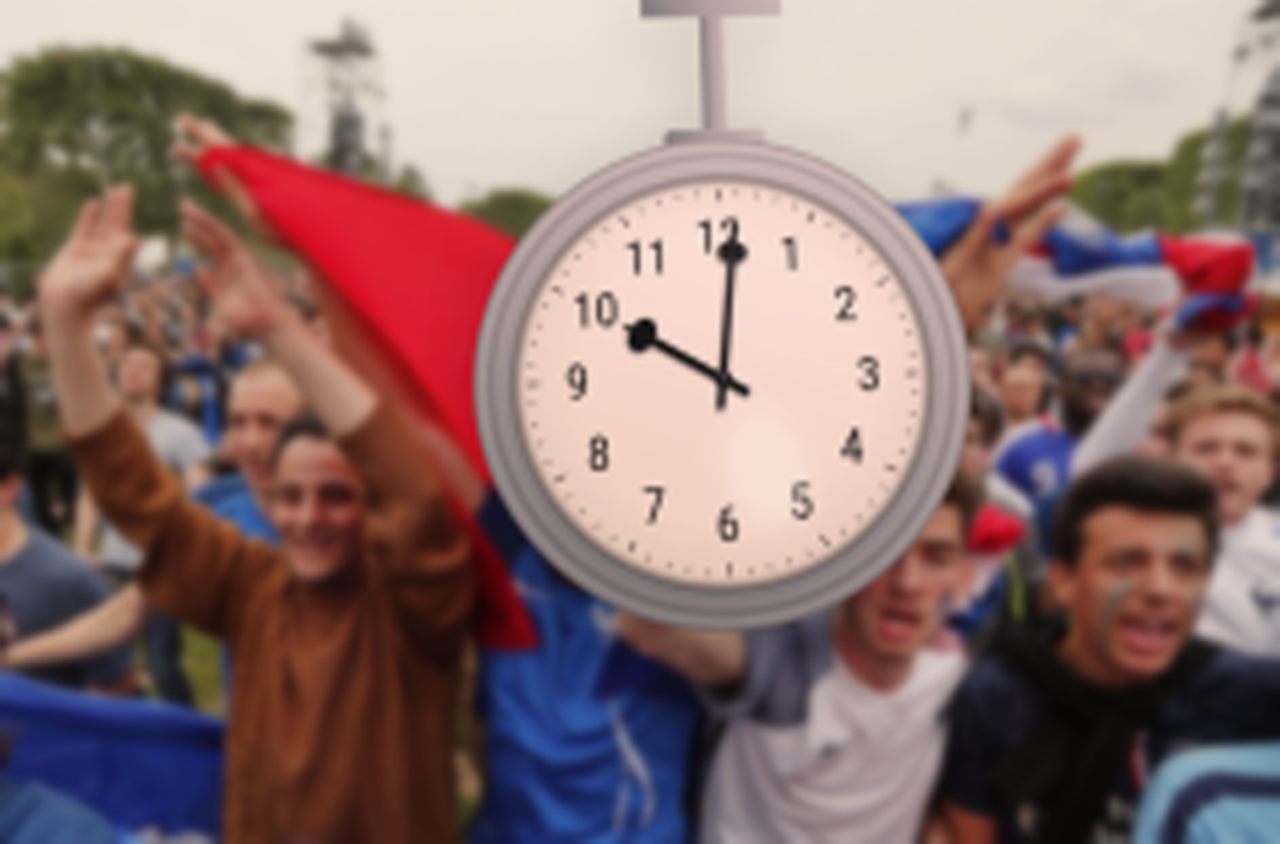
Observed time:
h=10 m=1
